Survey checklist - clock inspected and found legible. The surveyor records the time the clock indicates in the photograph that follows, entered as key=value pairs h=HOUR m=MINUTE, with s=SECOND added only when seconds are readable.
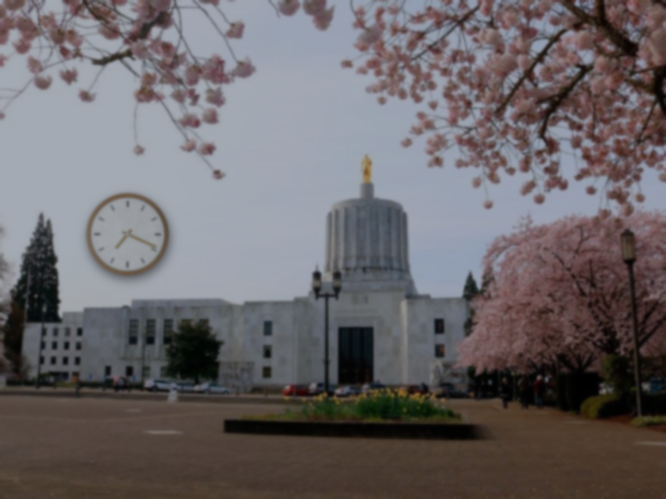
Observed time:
h=7 m=19
